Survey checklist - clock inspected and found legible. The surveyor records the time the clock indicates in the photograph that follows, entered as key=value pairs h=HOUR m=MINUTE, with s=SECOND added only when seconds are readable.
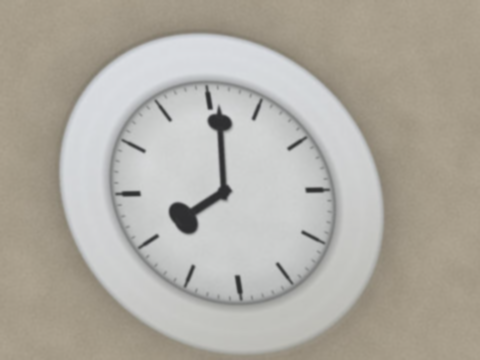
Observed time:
h=8 m=1
